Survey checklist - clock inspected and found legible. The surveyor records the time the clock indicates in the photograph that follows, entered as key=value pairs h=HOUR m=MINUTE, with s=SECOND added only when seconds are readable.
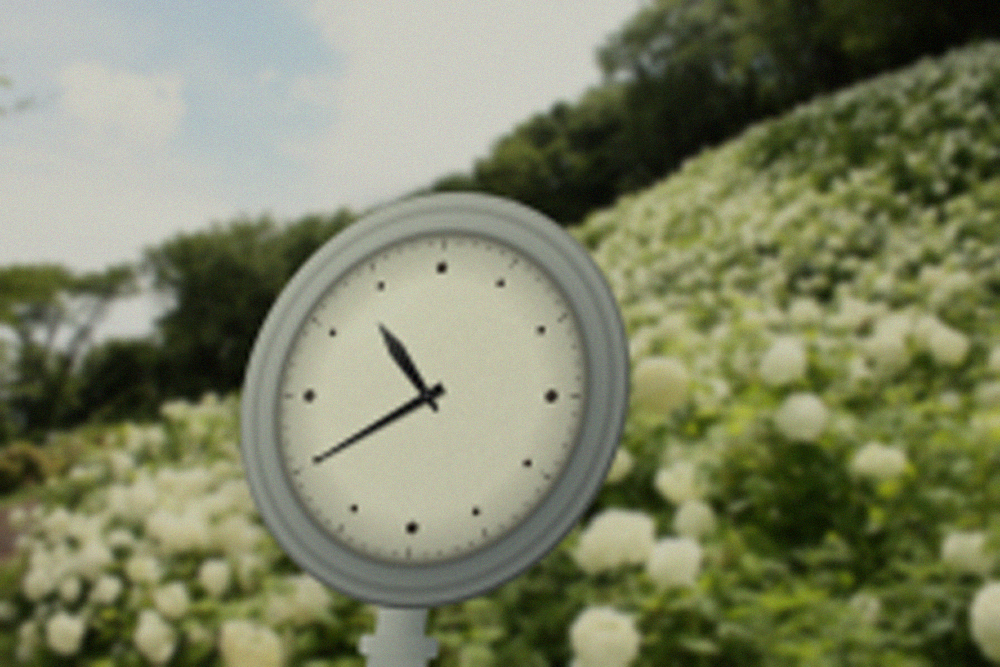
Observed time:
h=10 m=40
